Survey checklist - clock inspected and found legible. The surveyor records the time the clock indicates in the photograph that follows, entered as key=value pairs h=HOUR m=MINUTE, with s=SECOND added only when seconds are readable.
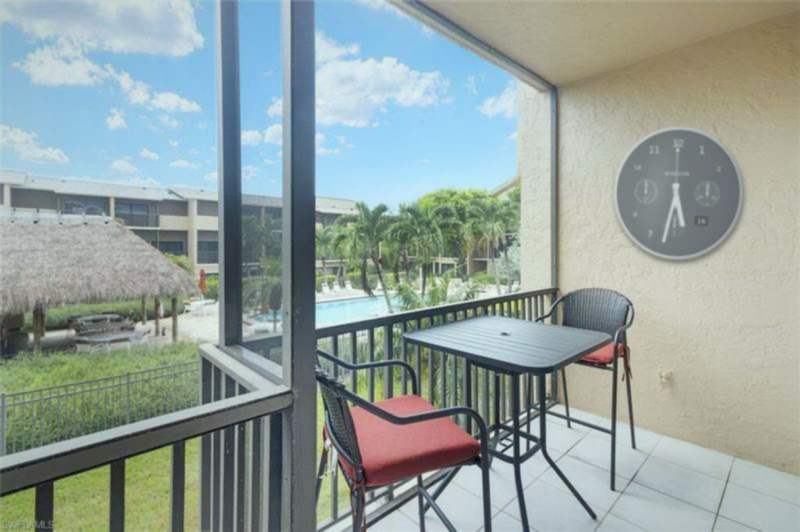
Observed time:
h=5 m=32
